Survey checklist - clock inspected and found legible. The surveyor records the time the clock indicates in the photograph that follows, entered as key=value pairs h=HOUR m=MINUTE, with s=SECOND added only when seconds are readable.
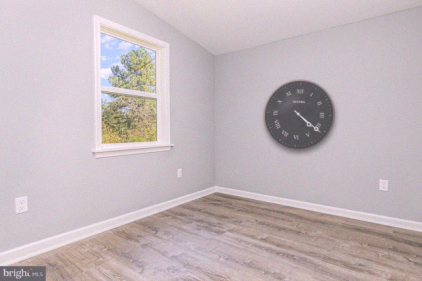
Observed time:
h=4 m=21
